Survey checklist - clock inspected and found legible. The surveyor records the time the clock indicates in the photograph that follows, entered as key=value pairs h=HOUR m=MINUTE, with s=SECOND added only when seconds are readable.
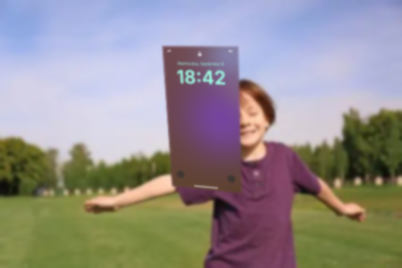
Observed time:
h=18 m=42
